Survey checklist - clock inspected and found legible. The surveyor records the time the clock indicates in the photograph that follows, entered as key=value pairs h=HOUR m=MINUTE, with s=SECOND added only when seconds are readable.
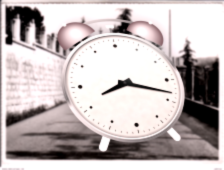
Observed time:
h=8 m=18
